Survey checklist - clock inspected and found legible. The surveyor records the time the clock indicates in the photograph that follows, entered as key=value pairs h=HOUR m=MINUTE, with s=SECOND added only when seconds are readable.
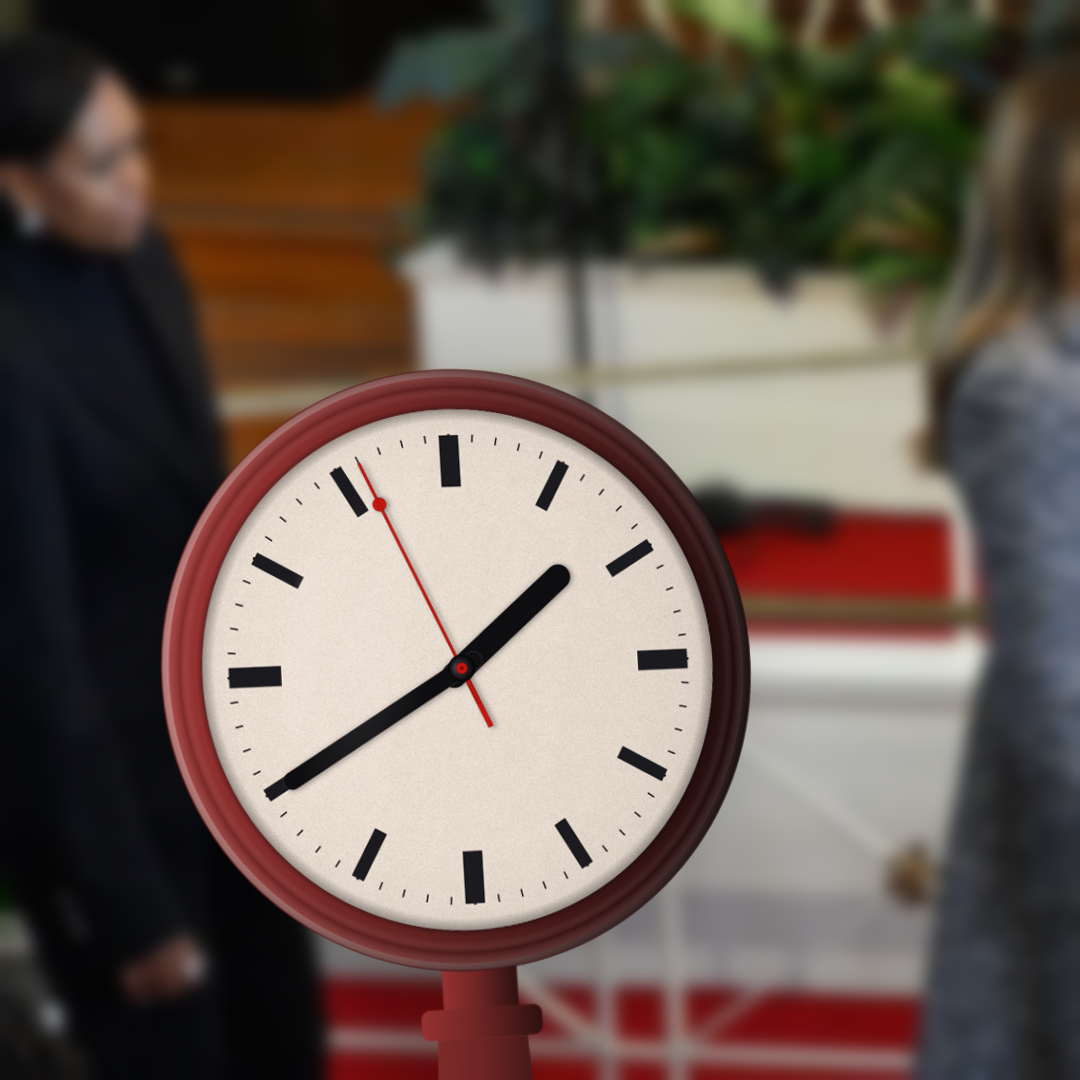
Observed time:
h=1 m=39 s=56
